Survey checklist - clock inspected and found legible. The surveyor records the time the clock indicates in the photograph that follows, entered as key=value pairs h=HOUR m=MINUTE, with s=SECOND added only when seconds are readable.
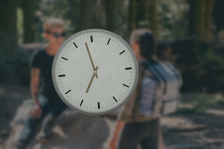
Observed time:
h=6 m=58
